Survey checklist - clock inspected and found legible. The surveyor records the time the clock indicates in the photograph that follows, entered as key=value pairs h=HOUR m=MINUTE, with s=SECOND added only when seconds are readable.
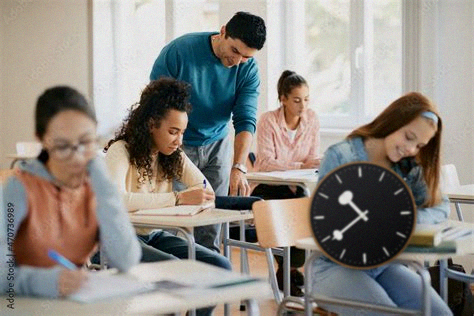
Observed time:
h=10 m=39
